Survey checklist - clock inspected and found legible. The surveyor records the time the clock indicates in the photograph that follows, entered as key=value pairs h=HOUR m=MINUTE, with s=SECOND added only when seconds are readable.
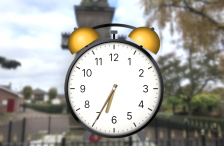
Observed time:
h=6 m=35
